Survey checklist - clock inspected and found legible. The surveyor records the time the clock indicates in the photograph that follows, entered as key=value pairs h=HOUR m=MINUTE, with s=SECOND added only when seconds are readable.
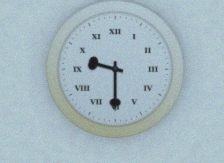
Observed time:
h=9 m=30
